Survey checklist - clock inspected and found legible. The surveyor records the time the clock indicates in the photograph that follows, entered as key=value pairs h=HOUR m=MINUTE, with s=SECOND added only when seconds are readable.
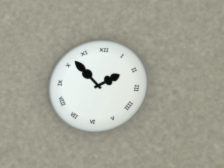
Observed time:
h=1 m=52
